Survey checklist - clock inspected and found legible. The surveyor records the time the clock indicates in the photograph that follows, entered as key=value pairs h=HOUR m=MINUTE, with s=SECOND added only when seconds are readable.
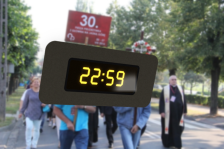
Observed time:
h=22 m=59
